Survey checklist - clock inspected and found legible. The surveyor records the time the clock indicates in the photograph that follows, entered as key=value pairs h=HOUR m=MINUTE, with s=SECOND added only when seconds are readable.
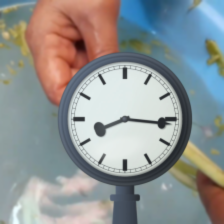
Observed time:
h=8 m=16
